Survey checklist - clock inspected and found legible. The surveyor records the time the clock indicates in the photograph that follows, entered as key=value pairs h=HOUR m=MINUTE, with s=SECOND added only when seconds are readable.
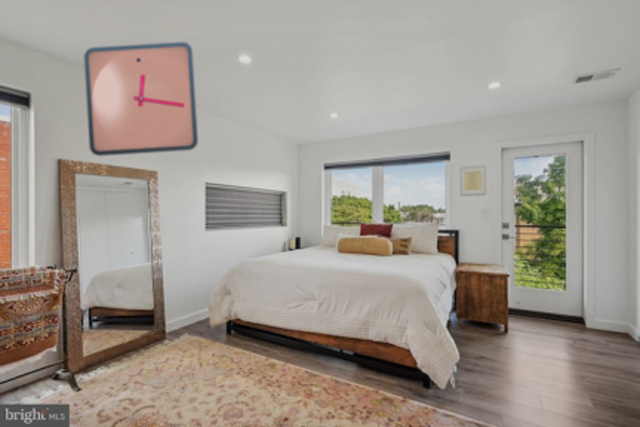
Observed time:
h=12 m=17
